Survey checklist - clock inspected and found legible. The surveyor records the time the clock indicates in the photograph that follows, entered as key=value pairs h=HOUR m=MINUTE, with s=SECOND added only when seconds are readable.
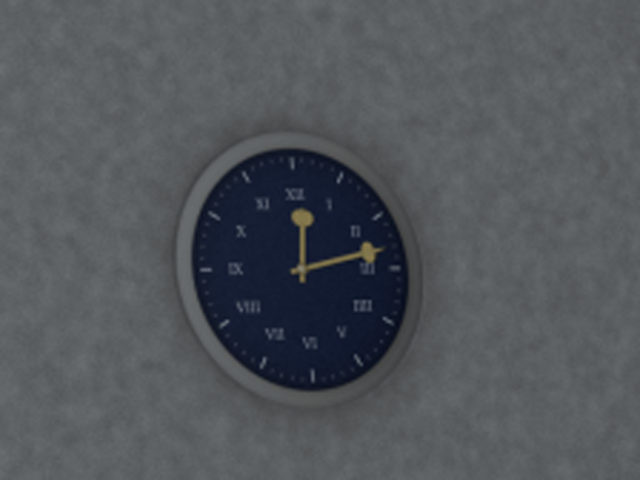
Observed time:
h=12 m=13
